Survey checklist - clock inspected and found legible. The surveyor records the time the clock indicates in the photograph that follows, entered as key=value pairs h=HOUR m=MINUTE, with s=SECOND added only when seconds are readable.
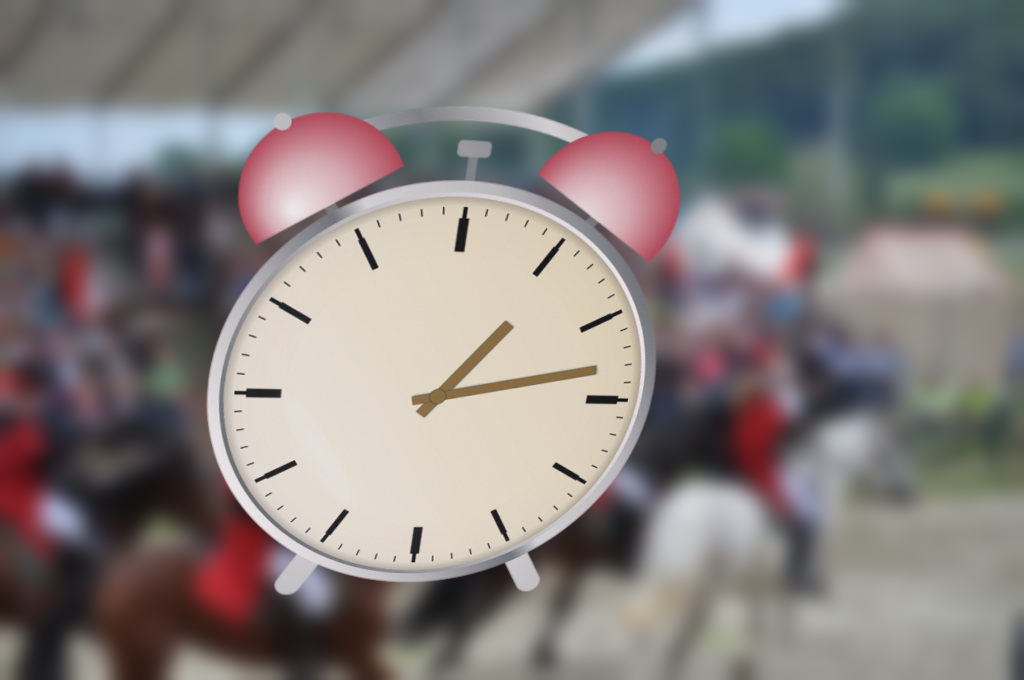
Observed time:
h=1 m=13
